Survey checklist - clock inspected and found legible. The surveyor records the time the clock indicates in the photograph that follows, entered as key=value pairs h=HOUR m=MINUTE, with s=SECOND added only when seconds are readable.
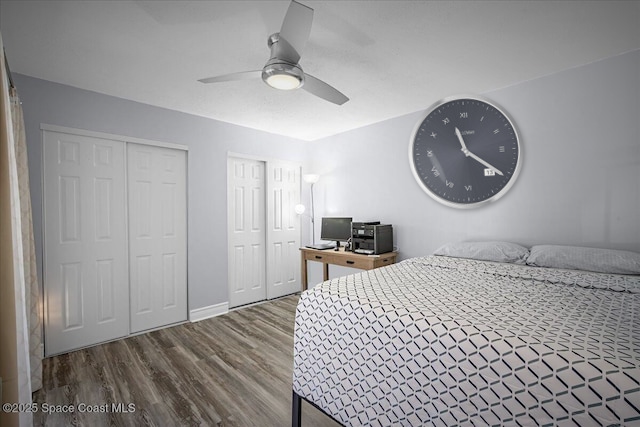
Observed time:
h=11 m=21
